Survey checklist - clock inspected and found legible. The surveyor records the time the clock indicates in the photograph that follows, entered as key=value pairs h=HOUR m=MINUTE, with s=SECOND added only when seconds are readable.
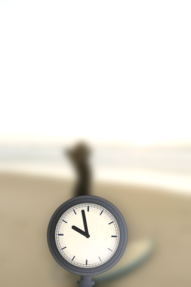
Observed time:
h=9 m=58
